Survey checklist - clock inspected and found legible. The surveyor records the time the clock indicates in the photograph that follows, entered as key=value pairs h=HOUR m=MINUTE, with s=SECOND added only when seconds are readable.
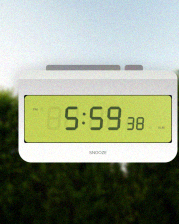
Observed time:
h=5 m=59 s=38
